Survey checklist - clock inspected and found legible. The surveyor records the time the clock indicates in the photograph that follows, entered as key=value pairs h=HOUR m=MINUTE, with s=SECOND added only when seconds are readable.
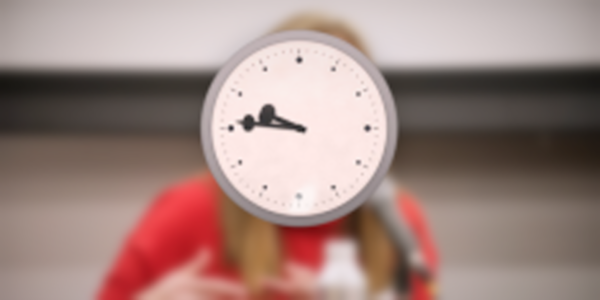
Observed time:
h=9 m=46
